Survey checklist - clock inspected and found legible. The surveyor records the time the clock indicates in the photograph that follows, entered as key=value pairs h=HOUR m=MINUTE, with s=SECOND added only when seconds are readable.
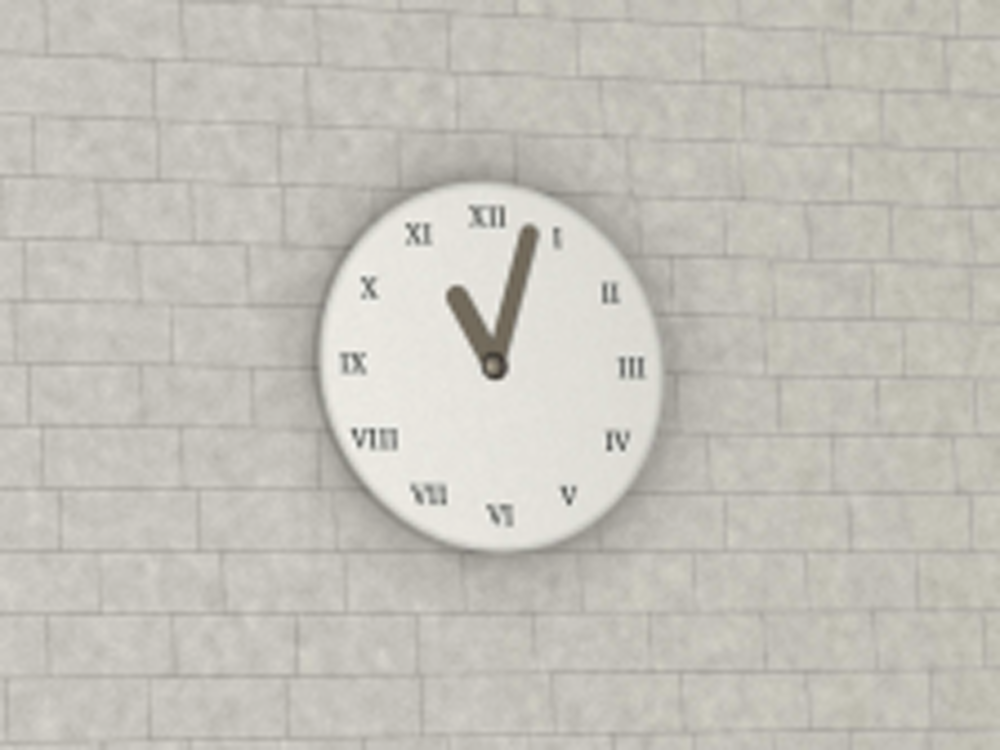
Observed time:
h=11 m=3
